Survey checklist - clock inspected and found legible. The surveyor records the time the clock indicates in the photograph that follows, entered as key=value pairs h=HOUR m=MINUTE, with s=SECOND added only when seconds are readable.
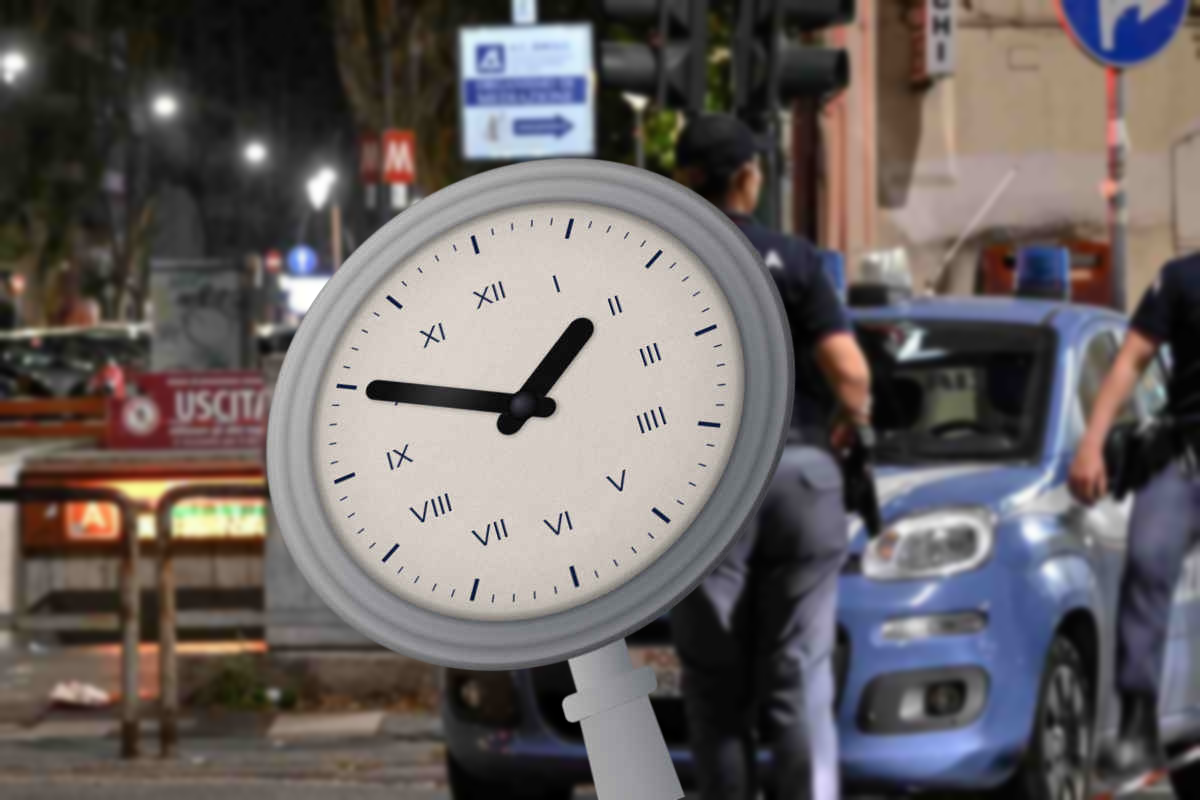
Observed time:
h=1 m=50
